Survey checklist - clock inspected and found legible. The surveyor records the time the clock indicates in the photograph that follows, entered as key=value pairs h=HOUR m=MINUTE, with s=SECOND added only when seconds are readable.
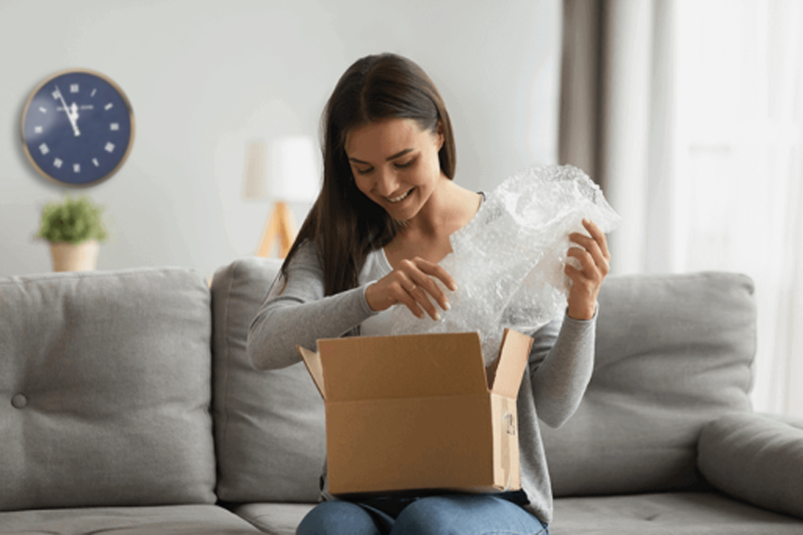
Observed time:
h=11 m=56
